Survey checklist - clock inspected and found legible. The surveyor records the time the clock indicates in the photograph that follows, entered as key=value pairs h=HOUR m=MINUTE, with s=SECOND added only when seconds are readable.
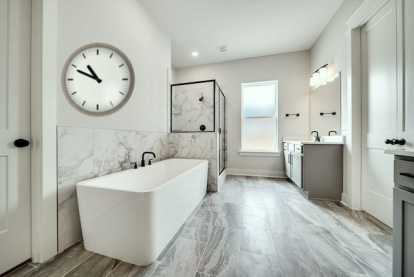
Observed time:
h=10 m=49
